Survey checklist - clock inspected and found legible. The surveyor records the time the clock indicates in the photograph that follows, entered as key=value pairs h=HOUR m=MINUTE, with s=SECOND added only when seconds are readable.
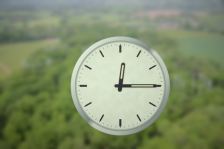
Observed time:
h=12 m=15
